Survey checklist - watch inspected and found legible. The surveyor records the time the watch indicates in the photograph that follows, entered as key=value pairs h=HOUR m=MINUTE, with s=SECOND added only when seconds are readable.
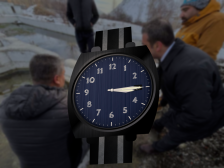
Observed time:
h=3 m=15
